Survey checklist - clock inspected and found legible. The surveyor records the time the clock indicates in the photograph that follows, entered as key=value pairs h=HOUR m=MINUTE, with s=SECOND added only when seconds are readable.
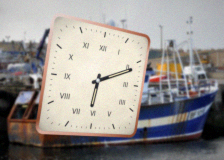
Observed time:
h=6 m=11
